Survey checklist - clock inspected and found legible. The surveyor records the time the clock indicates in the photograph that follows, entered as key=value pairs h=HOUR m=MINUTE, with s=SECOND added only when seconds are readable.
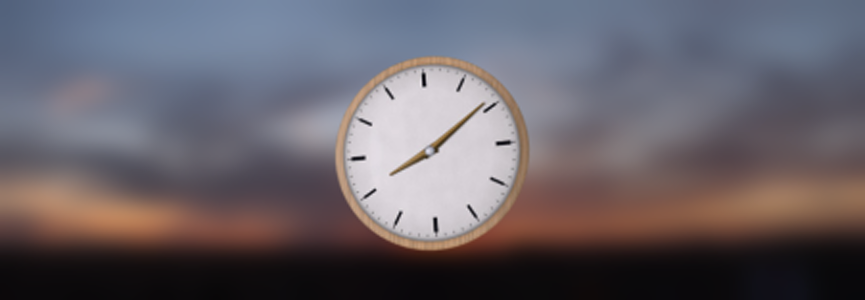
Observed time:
h=8 m=9
